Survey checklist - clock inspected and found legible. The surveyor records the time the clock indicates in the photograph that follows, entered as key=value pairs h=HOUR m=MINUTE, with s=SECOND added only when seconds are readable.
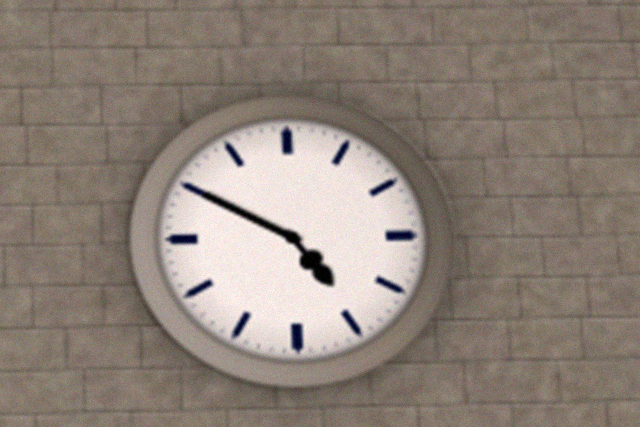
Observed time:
h=4 m=50
